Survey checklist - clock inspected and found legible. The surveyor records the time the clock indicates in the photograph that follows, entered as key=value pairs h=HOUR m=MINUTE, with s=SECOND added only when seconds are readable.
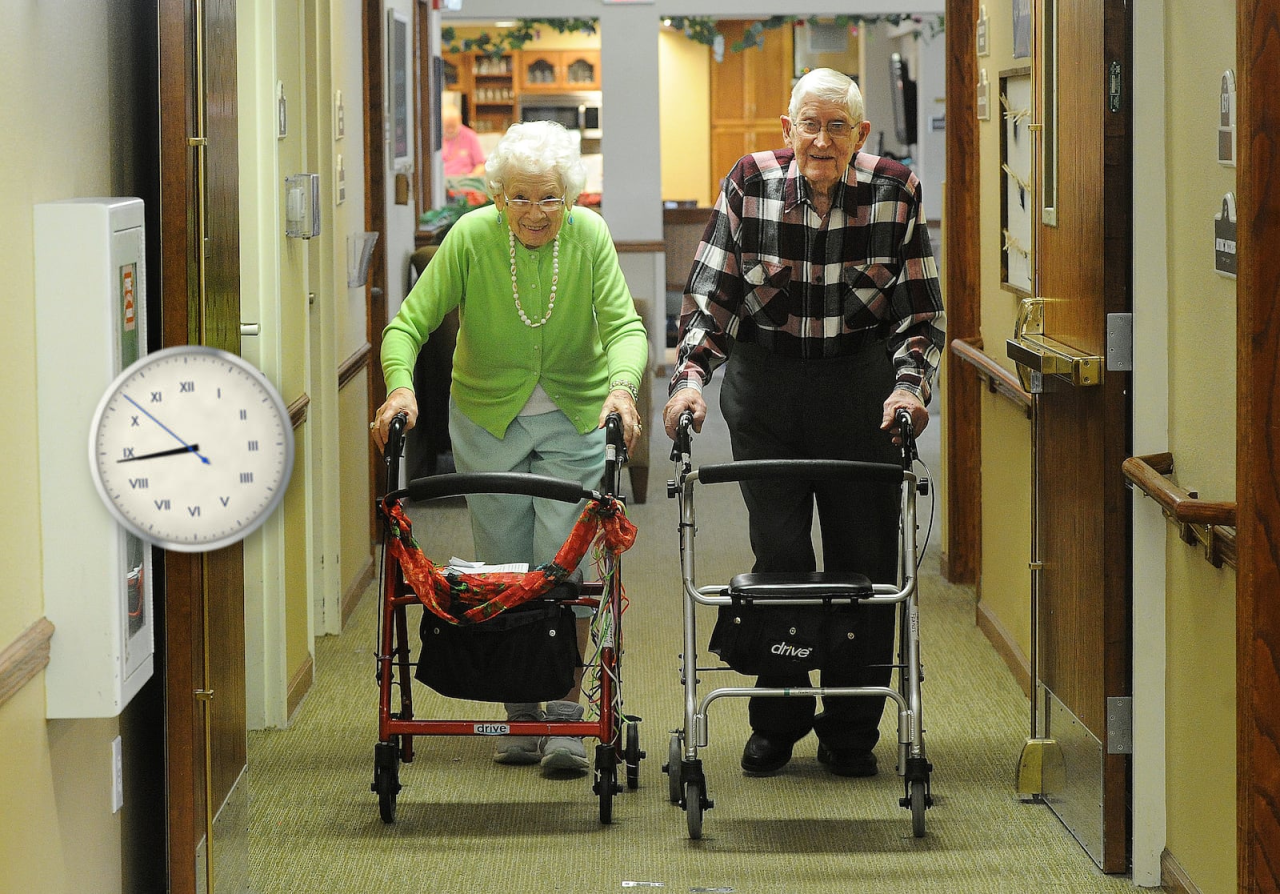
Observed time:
h=8 m=43 s=52
